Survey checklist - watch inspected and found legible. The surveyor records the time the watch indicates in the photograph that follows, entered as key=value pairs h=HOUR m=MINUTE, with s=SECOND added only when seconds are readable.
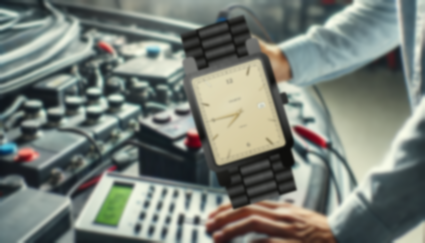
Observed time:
h=7 m=45
